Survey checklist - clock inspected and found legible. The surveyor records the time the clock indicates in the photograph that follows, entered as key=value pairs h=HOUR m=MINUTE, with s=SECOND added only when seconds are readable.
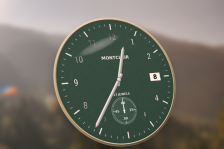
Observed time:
h=12 m=36
